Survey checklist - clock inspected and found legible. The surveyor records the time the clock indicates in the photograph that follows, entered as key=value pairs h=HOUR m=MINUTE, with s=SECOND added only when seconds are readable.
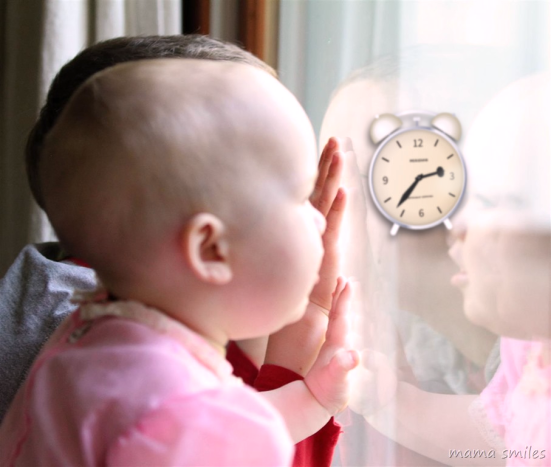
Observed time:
h=2 m=37
